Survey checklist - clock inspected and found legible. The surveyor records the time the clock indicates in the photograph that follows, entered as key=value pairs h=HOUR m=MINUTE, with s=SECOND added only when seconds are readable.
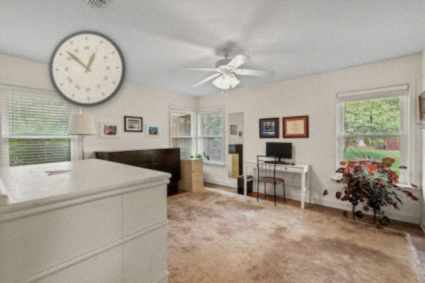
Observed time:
h=12 m=52
